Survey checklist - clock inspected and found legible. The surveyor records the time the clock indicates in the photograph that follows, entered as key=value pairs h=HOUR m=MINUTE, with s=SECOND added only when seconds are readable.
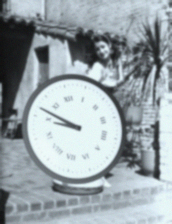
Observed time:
h=9 m=52
